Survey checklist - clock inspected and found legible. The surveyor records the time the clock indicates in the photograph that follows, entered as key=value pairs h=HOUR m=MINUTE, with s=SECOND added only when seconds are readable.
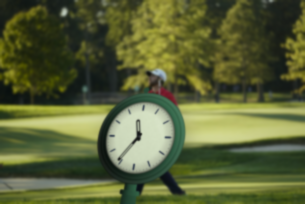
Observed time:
h=11 m=36
